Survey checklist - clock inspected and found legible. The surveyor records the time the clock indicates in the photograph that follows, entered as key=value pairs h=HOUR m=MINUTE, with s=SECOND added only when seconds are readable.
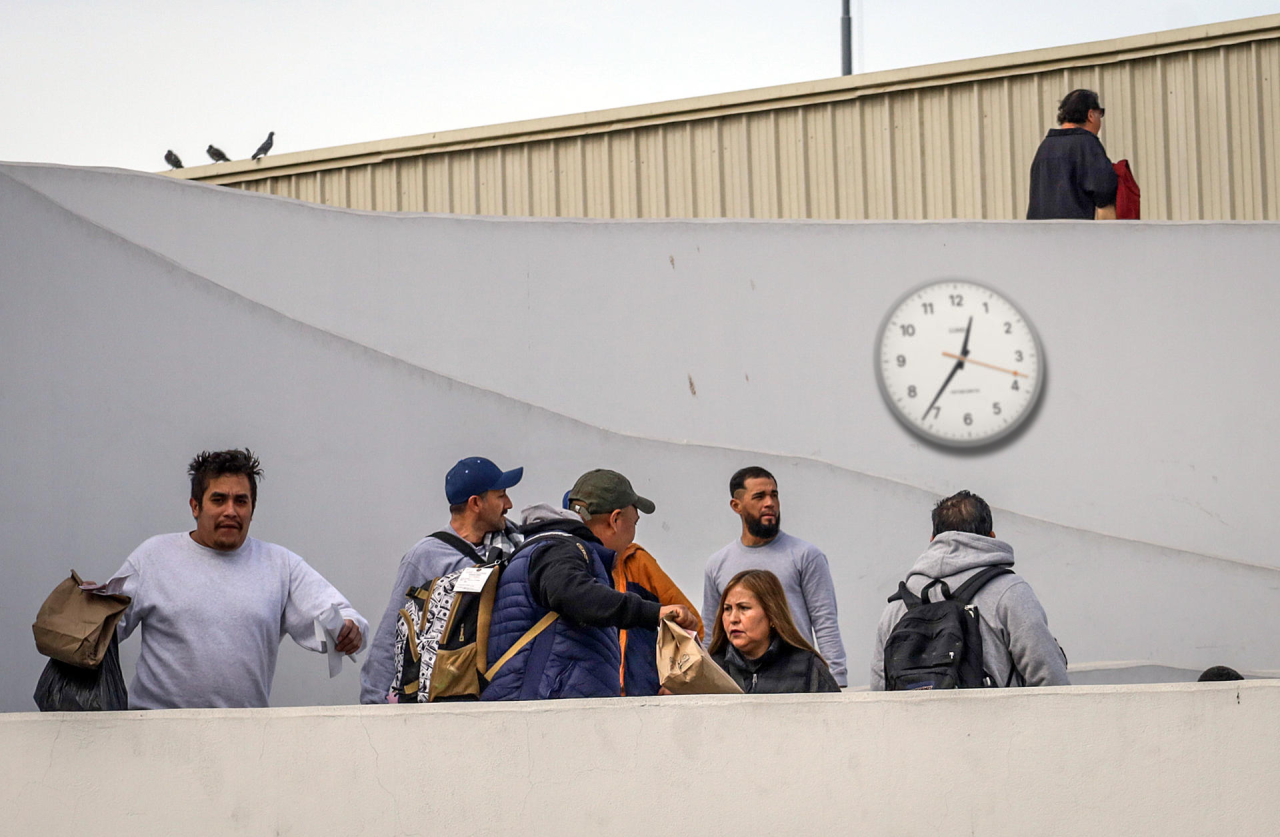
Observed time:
h=12 m=36 s=18
